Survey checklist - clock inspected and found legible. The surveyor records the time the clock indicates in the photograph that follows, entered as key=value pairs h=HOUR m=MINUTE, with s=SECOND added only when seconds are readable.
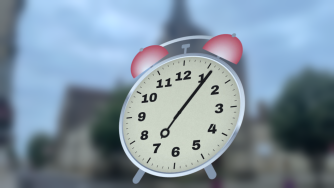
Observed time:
h=7 m=6
